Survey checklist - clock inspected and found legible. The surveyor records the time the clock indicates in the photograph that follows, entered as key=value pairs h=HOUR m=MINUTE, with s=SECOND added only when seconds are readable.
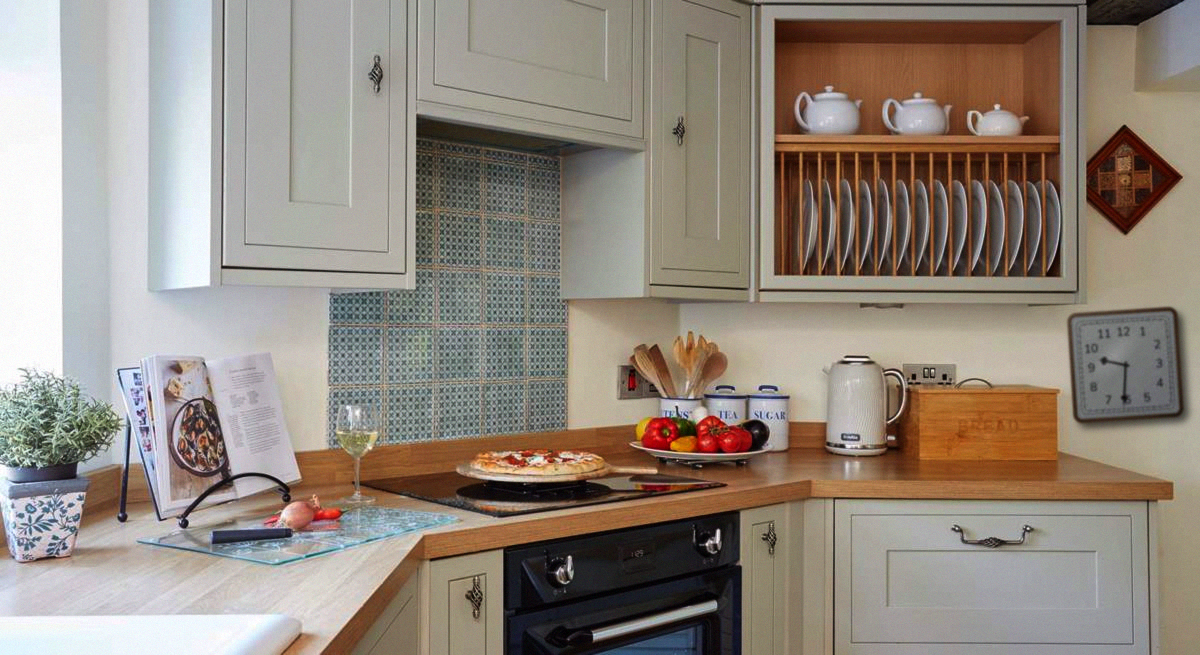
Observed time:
h=9 m=31
